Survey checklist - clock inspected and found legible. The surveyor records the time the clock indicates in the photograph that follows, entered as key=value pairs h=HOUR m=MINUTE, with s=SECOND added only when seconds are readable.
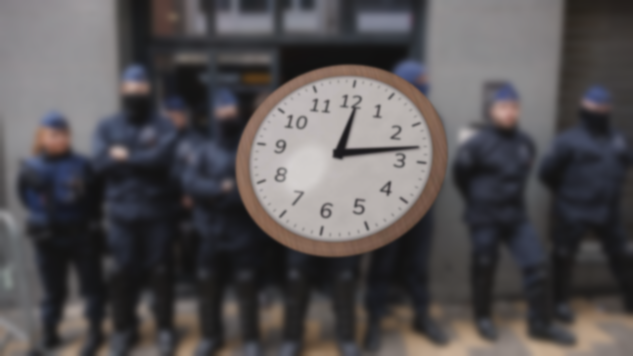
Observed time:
h=12 m=13
